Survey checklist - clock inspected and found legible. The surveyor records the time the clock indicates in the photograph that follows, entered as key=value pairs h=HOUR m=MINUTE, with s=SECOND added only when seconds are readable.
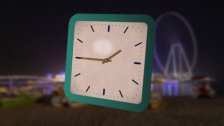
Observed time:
h=1 m=45
